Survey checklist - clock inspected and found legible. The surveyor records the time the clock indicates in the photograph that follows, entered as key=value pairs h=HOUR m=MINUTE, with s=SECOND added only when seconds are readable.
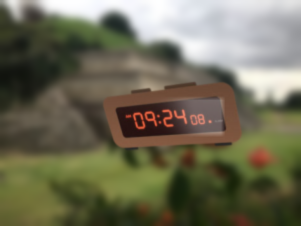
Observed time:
h=9 m=24 s=8
